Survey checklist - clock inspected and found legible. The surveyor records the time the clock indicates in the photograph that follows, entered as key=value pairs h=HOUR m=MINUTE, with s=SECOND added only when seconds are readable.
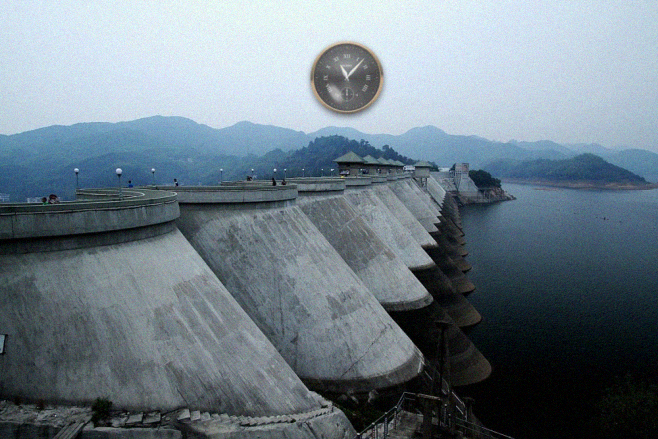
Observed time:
h=11 m=7
